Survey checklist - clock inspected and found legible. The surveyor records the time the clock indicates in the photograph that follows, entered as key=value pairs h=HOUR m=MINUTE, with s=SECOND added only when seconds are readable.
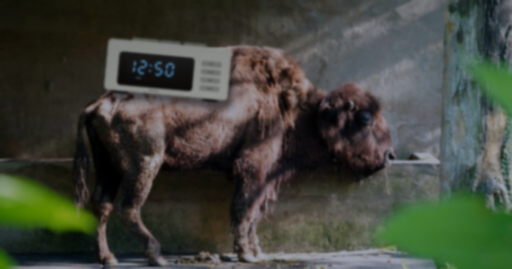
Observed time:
h=12 m=50
